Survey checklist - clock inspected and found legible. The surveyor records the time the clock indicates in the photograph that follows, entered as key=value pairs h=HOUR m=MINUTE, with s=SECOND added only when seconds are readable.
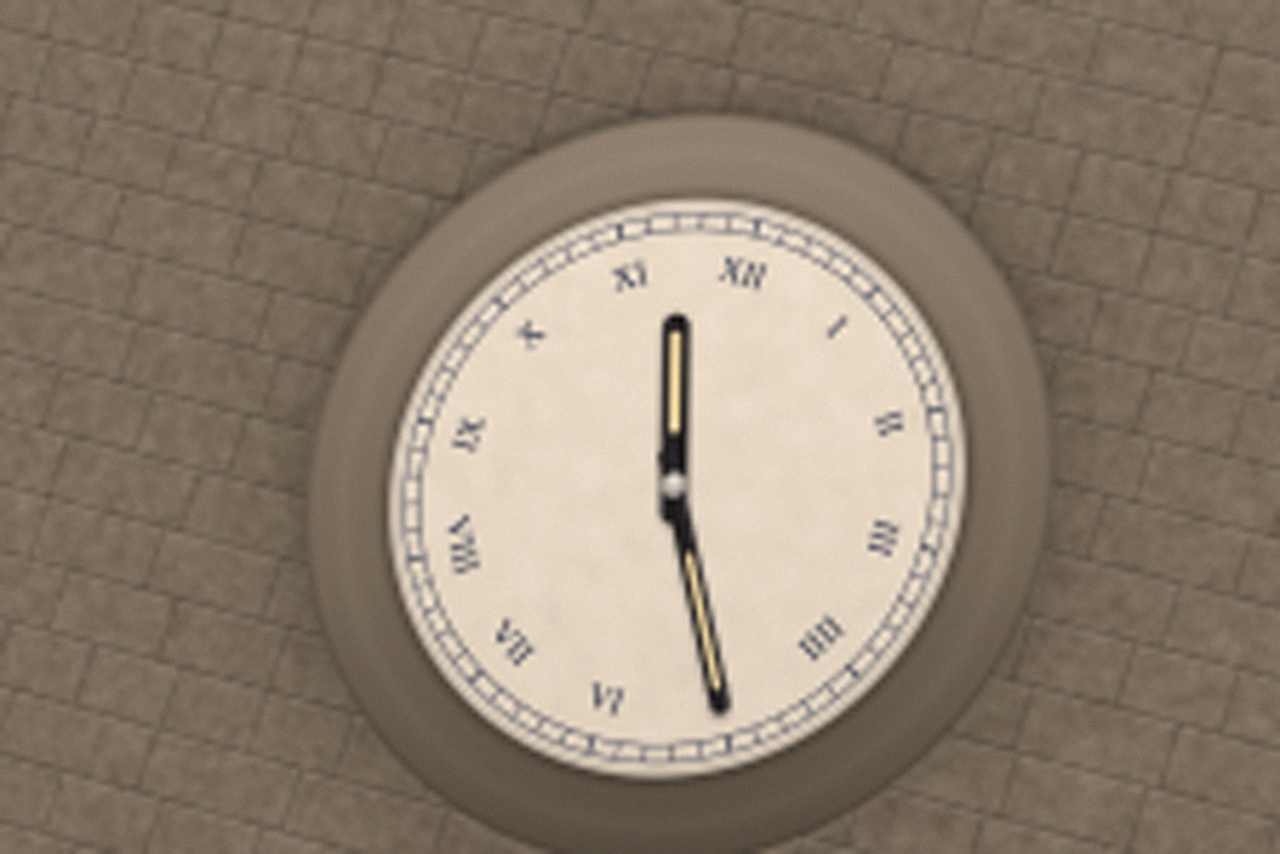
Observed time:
h=11 m=25
